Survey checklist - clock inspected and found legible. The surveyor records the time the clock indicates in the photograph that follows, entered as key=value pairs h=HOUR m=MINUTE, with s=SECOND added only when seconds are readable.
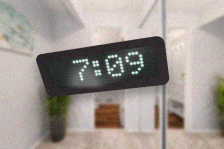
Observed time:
h=7 m=9
